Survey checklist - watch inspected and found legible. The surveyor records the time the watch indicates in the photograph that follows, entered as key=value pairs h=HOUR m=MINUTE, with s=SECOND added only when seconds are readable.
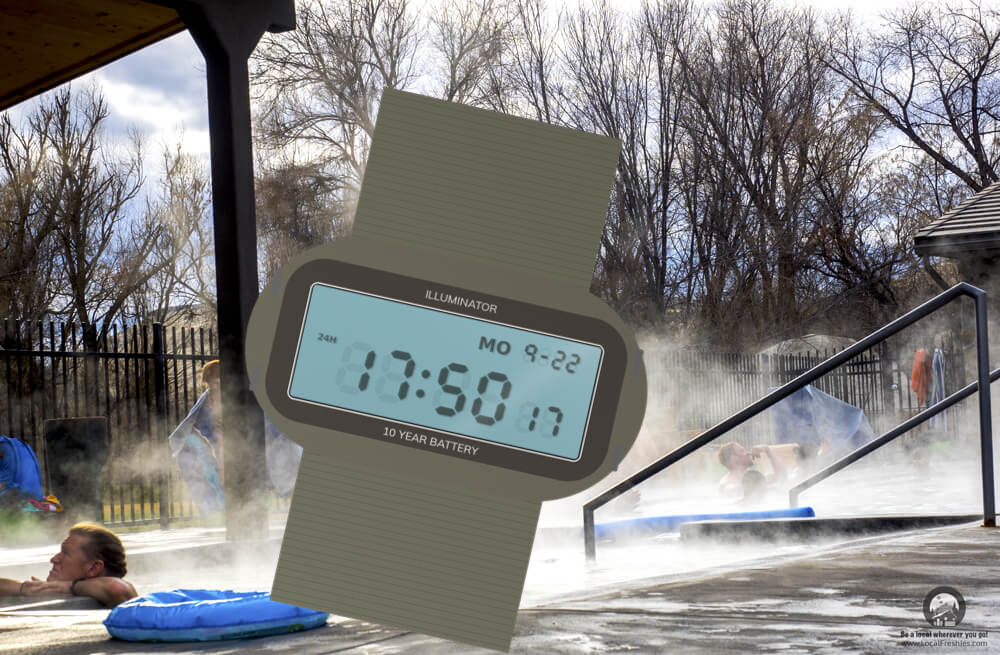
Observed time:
h=17 m=50 s=17
